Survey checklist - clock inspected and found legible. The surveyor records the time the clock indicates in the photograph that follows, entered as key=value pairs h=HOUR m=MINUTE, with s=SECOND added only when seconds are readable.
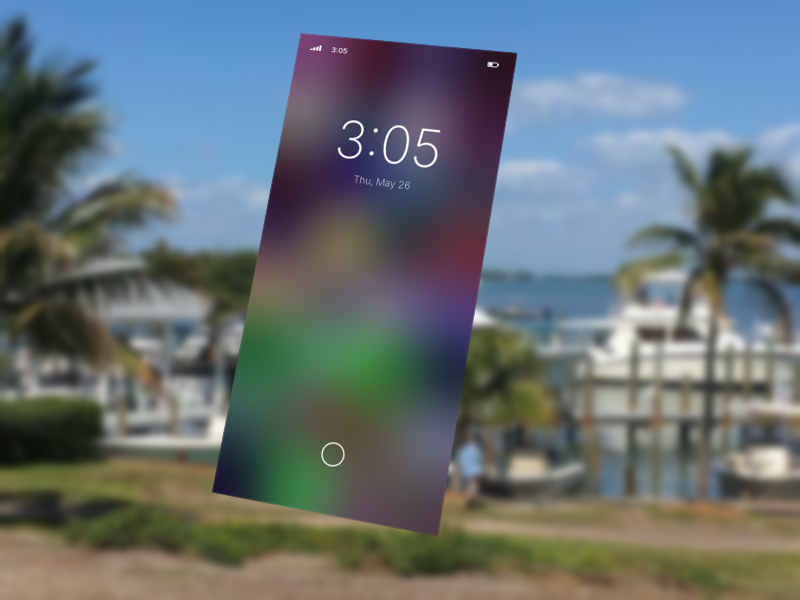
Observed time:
h=3 m=5
